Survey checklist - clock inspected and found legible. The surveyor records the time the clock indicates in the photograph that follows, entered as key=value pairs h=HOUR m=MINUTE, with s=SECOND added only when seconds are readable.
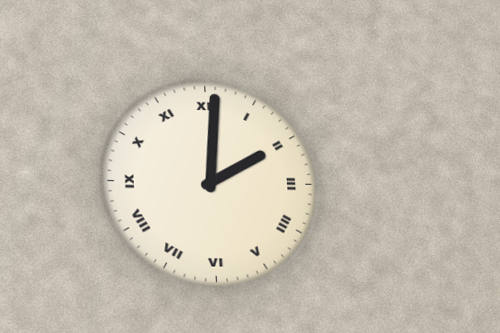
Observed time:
h=2 m=1
